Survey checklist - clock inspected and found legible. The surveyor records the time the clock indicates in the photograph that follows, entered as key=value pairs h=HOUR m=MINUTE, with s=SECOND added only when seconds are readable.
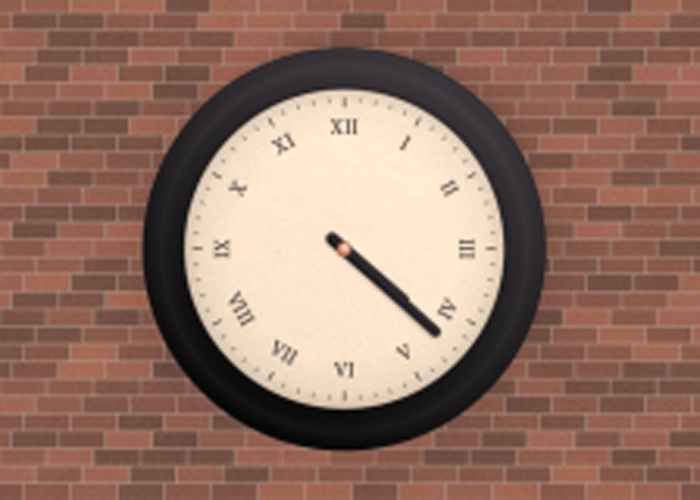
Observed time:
h=4 m=22
